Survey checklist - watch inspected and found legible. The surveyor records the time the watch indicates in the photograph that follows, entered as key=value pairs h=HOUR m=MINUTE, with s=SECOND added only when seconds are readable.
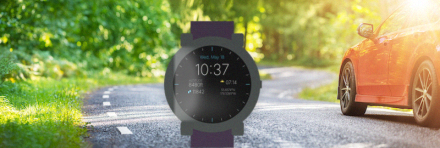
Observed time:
h=10 m=37
